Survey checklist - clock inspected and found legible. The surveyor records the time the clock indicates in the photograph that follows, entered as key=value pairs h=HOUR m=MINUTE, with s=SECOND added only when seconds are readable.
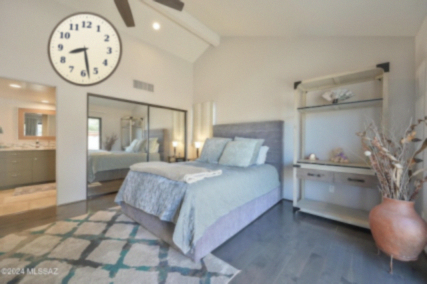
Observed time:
h=8 m=28
